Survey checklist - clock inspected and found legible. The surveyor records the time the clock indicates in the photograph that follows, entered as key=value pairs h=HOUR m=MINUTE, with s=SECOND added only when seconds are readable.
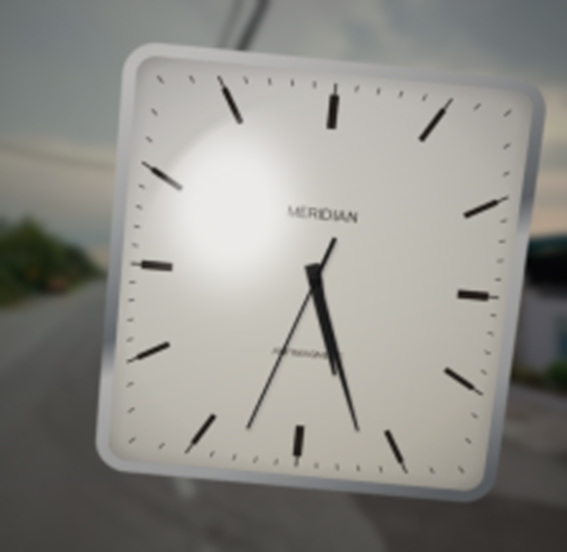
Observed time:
h=5 m=26 s=33
